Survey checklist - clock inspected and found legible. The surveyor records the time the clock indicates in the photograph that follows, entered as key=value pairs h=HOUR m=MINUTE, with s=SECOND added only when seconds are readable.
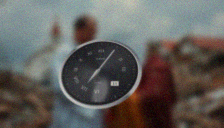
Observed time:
h=7 m=5
